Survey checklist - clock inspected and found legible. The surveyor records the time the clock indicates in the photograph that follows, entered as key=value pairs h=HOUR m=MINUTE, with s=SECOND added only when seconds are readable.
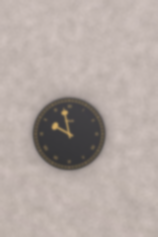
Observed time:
h=9 m=58
